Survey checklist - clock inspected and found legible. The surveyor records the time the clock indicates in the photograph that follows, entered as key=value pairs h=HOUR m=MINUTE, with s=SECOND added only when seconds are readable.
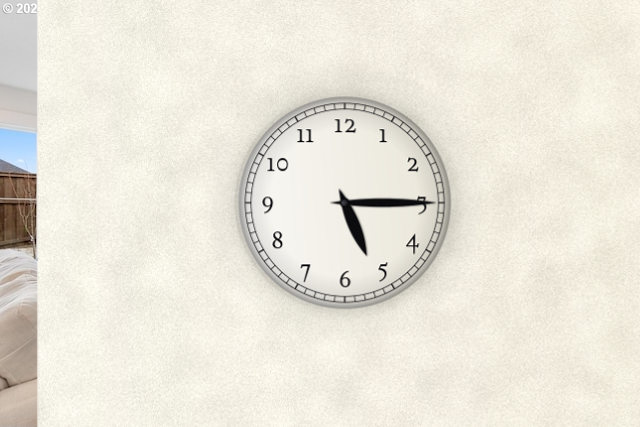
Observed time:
h=5 m=15
